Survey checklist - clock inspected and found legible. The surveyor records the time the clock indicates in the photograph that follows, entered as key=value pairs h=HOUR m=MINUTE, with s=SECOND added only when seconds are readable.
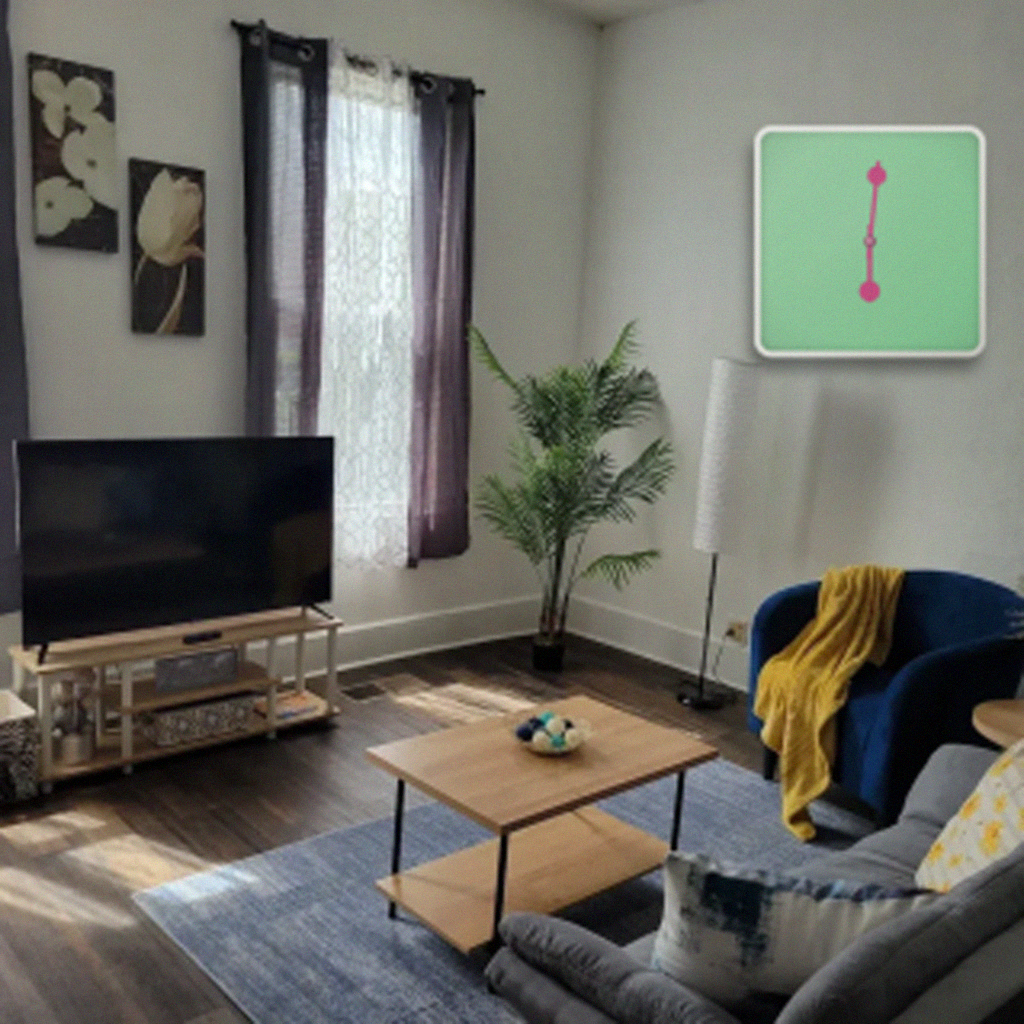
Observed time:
h=6 m=1
